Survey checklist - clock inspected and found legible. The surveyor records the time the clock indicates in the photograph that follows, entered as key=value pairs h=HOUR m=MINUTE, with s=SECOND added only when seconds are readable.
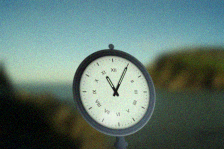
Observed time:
h=11 m=5
